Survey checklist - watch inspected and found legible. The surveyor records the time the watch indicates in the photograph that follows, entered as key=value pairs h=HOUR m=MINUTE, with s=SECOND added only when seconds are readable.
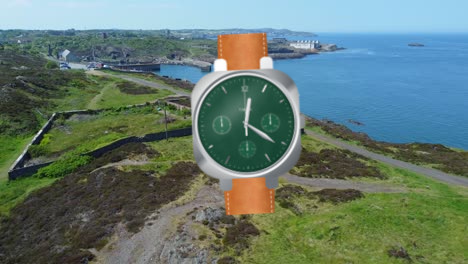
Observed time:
h=12 m=21
